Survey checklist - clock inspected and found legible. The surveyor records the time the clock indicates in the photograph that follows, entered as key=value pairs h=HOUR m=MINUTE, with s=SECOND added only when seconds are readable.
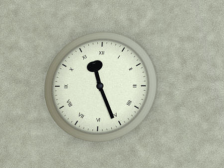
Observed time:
h=11 m=26
